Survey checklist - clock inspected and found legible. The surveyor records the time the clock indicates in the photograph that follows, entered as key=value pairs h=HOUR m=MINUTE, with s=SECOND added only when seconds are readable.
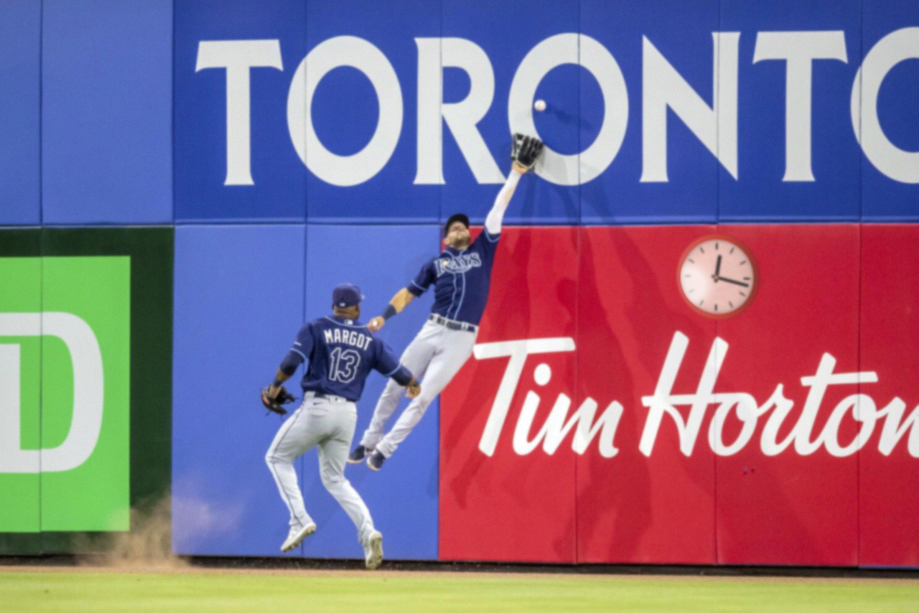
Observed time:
h=12 m=17
